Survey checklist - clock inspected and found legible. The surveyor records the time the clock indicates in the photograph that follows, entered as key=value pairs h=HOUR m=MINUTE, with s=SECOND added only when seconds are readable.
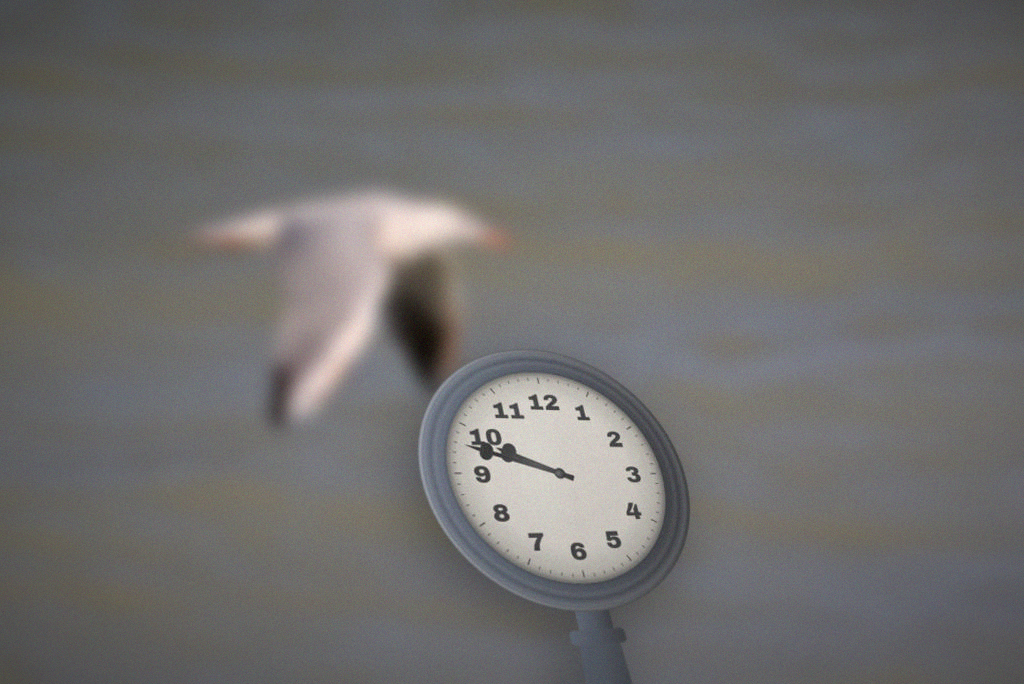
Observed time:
h=9 m=48
